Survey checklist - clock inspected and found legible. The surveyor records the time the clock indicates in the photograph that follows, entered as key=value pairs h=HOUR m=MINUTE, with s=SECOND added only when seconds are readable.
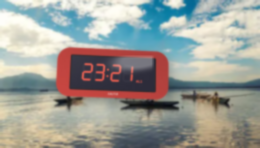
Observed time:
h=23 m=21
